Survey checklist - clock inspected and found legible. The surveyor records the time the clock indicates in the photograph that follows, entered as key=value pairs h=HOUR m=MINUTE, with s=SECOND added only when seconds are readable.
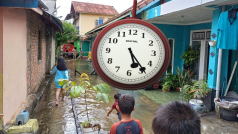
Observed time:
h=5 m=24
